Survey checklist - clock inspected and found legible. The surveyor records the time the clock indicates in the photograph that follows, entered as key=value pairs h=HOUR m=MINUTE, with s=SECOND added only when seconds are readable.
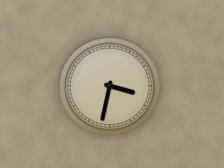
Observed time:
h=3 m=32
